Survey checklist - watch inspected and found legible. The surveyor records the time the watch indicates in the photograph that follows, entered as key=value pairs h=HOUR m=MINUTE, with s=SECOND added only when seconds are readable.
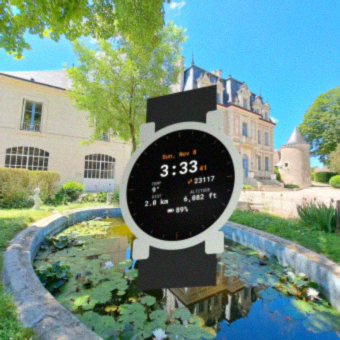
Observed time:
h=3 m=33
